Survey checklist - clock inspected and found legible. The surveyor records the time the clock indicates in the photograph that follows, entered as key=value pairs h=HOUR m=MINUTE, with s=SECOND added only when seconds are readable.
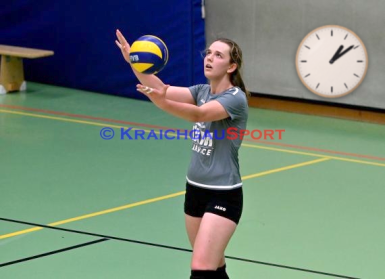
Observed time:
h=1 m=9
